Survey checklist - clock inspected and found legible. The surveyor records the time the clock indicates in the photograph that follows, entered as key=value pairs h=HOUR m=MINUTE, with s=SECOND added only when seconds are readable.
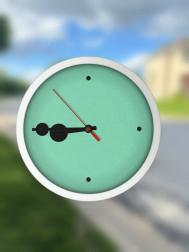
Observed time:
h=8 m=44 s=53
